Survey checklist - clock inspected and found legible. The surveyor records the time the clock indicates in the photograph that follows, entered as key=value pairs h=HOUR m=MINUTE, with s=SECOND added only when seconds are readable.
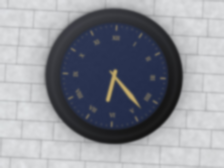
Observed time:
h=6 m=23
